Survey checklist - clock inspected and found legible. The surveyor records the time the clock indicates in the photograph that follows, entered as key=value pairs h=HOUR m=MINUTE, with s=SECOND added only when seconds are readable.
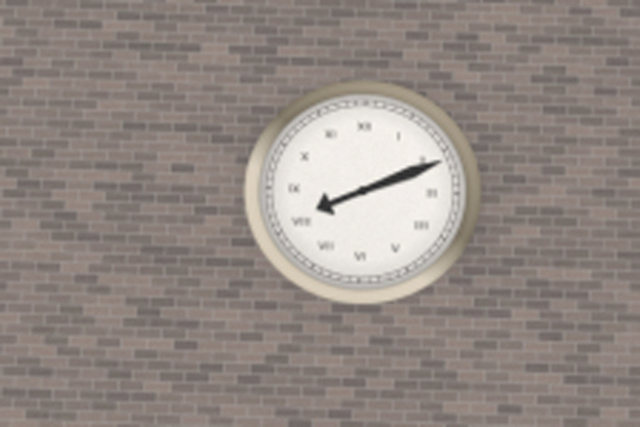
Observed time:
h=8 m=11
